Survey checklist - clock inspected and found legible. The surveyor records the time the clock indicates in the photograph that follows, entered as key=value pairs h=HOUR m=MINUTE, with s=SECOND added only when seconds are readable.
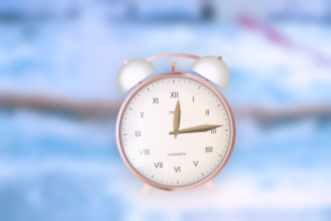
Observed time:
h=12 m=14
